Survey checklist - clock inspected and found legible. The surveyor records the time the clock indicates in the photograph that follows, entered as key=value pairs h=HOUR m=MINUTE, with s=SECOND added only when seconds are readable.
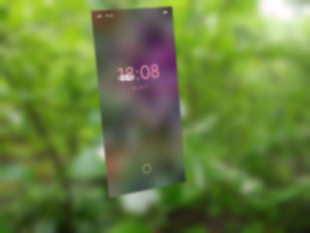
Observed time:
h=18 m=8
